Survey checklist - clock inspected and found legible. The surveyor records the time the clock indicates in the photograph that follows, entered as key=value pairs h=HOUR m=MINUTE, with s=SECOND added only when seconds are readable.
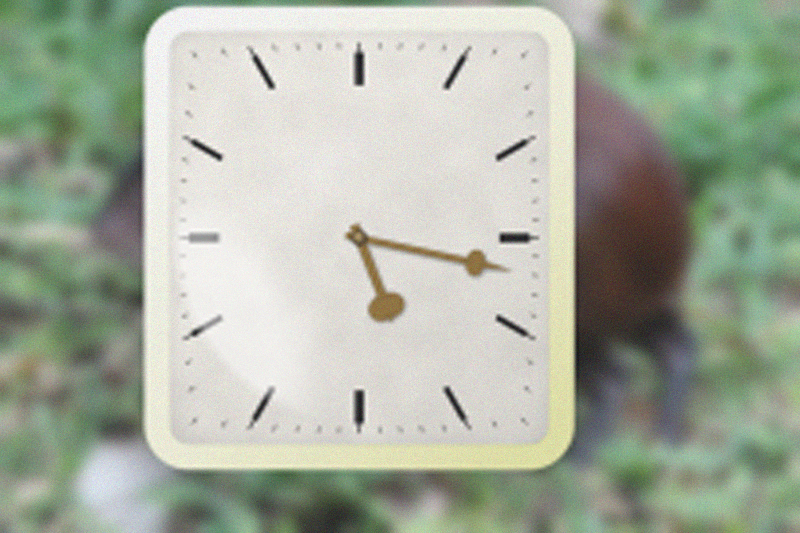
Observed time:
h=5 m=17
